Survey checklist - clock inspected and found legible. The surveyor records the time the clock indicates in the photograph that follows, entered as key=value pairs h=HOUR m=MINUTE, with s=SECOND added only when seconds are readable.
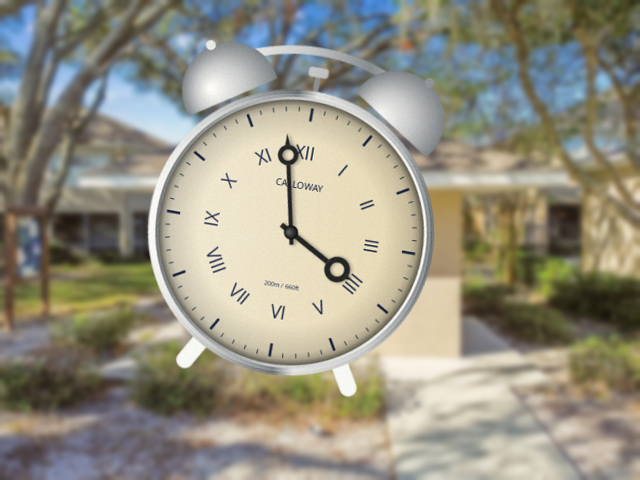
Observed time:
h=3 m=58
